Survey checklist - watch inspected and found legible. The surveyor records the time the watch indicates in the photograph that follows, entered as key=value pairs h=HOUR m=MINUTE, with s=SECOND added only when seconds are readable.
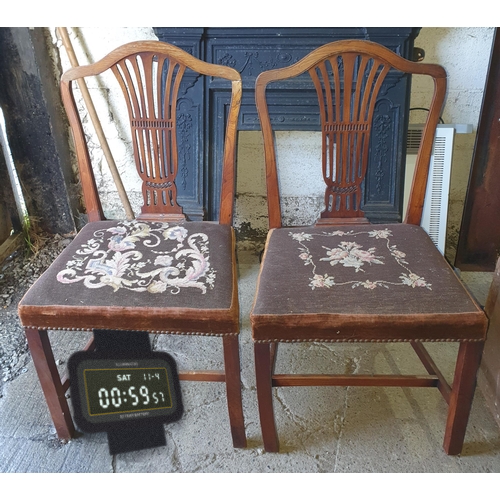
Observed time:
h=0 m=59 s=57
